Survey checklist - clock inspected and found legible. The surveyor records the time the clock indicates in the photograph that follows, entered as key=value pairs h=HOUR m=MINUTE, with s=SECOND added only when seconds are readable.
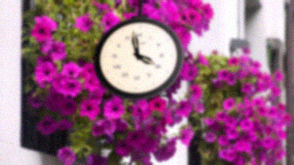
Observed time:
h=3 m=58
